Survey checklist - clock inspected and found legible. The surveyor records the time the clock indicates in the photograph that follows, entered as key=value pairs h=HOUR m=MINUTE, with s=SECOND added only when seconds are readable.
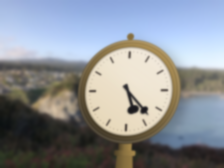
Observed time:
h=5 m=23
